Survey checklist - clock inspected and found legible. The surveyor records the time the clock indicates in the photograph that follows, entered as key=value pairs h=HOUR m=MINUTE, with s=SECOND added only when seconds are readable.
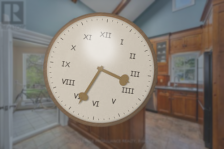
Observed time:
h=3 m=34
